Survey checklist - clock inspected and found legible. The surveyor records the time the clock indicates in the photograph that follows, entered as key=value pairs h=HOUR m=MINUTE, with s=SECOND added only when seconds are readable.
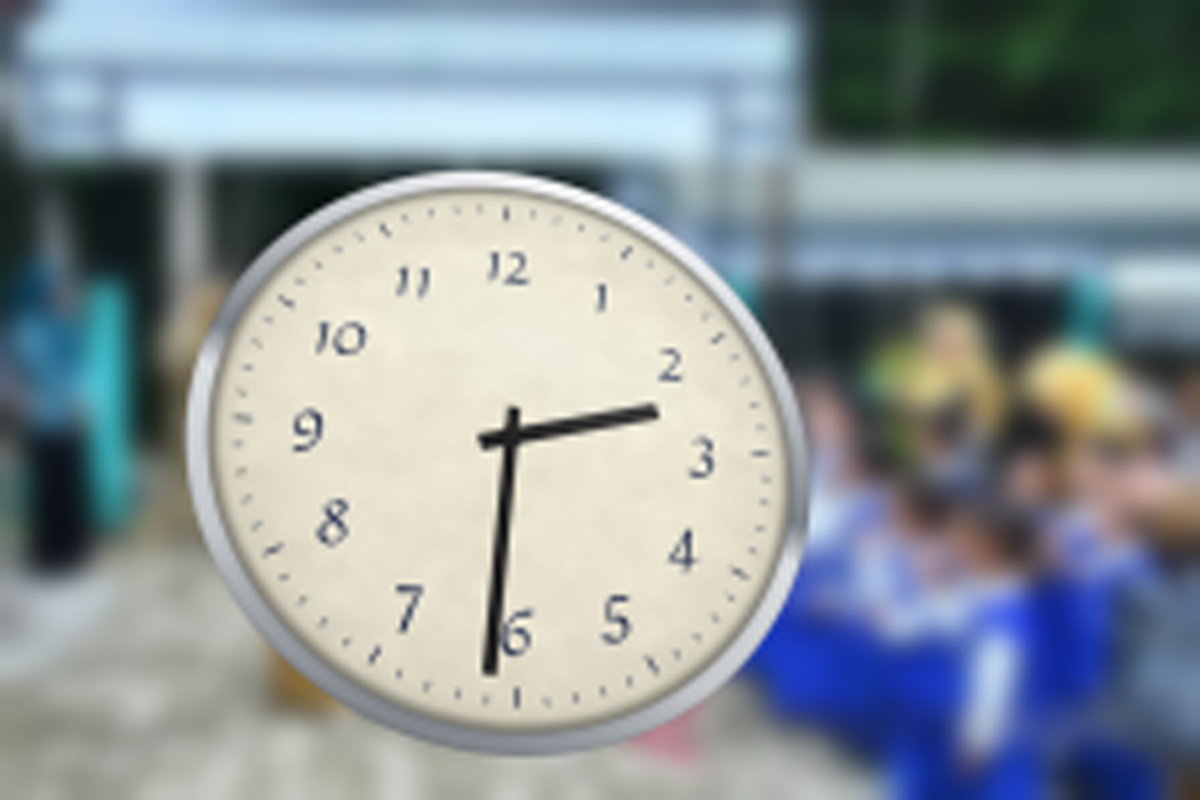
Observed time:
h=2 m=31
